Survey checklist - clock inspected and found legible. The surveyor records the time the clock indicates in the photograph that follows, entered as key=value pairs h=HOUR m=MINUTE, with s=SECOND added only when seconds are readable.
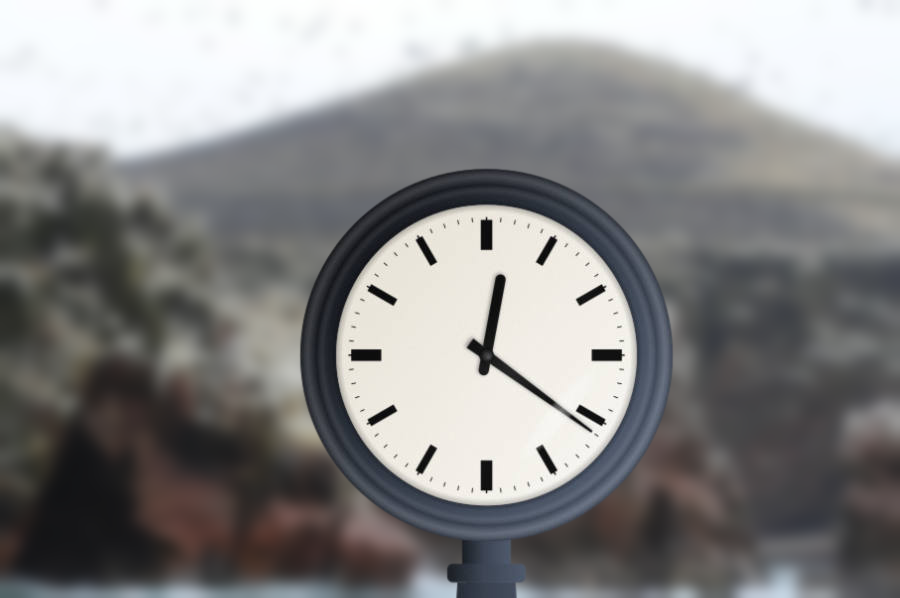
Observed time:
h=12 m=21
